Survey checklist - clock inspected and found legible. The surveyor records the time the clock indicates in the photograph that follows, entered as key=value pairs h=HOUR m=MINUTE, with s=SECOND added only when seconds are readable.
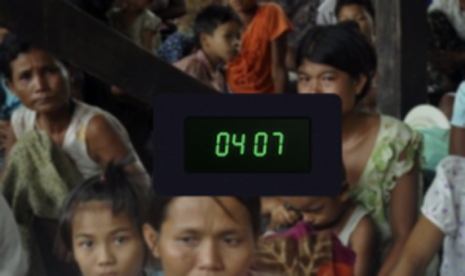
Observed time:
h=4 m=7
